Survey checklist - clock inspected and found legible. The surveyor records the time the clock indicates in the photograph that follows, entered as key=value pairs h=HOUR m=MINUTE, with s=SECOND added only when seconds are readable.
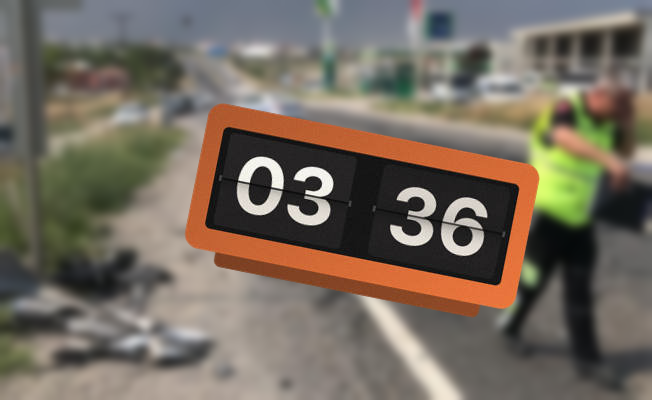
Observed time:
h=3 m=36
